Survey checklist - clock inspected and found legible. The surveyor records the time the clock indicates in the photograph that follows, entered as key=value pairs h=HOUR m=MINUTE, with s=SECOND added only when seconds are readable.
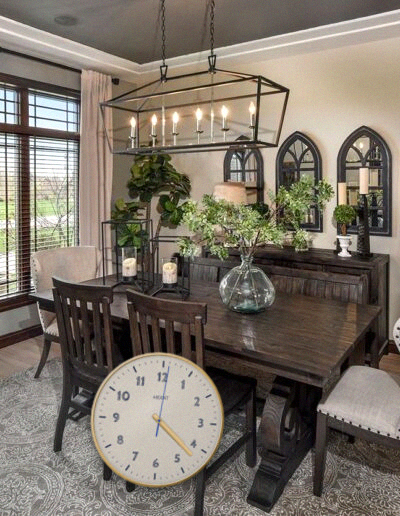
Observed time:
h=4 m=22 s=1
